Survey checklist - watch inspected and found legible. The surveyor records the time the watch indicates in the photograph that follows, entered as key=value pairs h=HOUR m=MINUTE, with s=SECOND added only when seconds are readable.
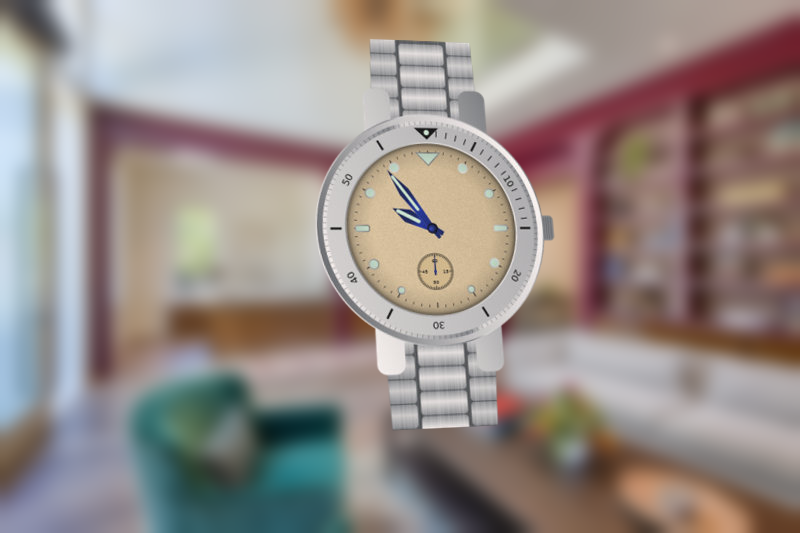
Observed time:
h=9 m=54
